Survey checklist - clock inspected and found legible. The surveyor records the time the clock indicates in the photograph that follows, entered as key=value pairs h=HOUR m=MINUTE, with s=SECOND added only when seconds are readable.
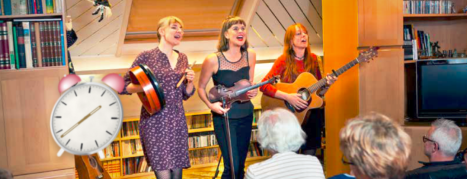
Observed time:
h=1 m=38
